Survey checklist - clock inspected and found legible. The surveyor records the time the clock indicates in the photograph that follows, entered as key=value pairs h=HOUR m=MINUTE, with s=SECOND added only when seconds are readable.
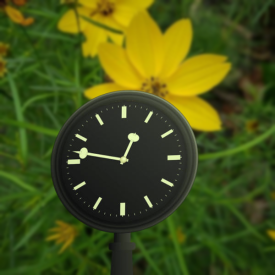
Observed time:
h=12 m=47
